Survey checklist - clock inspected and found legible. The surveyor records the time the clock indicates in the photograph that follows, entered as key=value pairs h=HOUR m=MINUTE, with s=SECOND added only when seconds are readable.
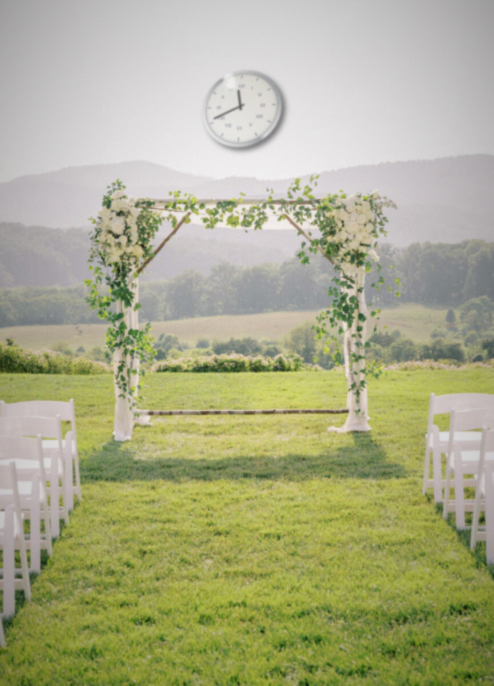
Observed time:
h=11 m=41
